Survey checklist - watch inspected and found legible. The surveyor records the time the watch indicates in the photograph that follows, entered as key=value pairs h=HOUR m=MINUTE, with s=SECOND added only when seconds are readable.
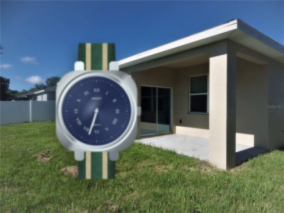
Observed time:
h=6 m=33
